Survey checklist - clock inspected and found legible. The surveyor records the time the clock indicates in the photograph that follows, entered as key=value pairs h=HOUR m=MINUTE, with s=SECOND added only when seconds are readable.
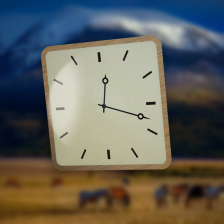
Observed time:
h=12 m=18
